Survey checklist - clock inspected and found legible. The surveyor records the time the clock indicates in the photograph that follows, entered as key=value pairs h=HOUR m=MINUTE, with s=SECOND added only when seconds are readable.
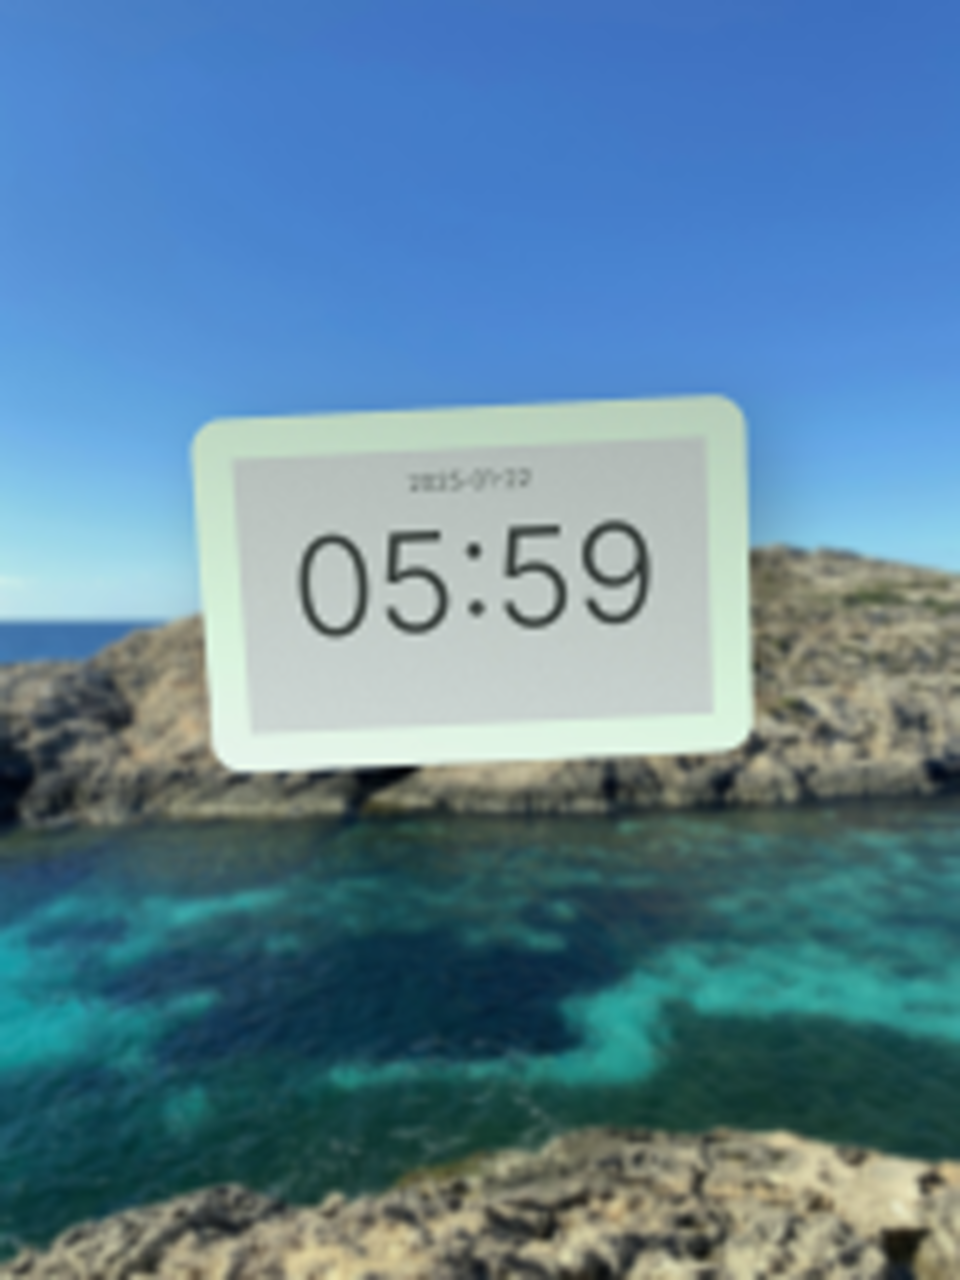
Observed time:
h=5 m=59
